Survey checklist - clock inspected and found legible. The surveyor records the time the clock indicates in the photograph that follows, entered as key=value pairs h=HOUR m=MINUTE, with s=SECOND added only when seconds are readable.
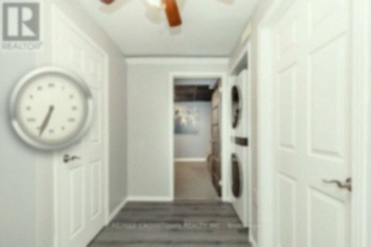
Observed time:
h=6 m=34
